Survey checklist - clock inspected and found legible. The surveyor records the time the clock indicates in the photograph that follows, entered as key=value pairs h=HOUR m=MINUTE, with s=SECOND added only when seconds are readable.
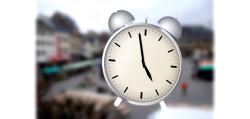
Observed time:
h=4 m=58
